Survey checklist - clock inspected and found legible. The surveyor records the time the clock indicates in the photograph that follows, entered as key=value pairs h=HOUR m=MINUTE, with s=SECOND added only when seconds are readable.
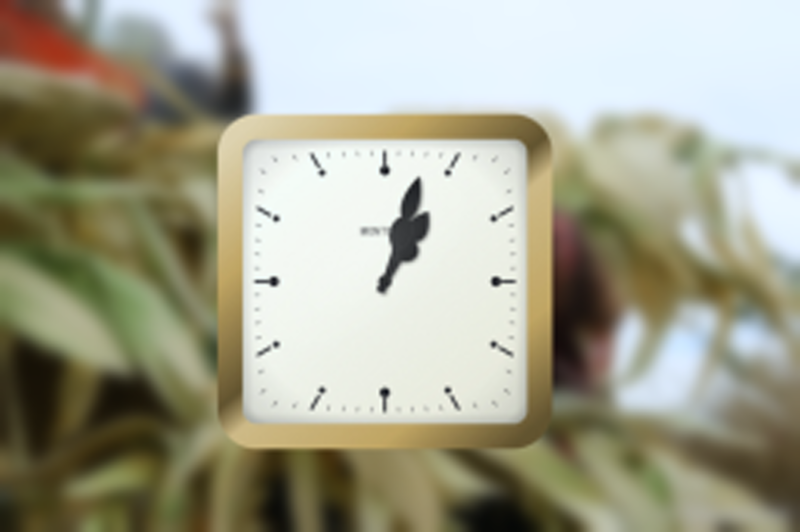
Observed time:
h=1 m=3
